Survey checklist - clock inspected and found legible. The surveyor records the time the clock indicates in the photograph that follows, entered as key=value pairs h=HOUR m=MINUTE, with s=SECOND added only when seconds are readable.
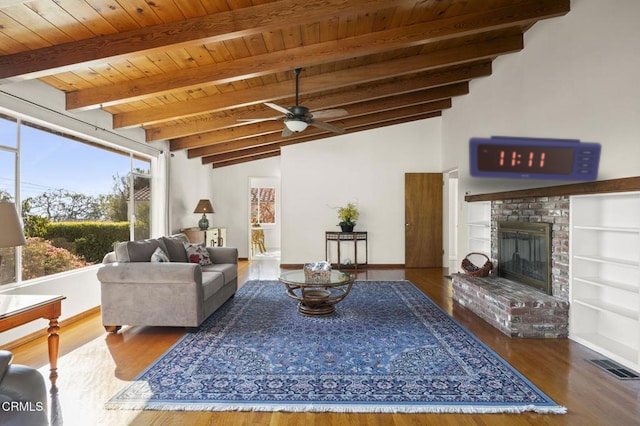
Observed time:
h=11 m=11
